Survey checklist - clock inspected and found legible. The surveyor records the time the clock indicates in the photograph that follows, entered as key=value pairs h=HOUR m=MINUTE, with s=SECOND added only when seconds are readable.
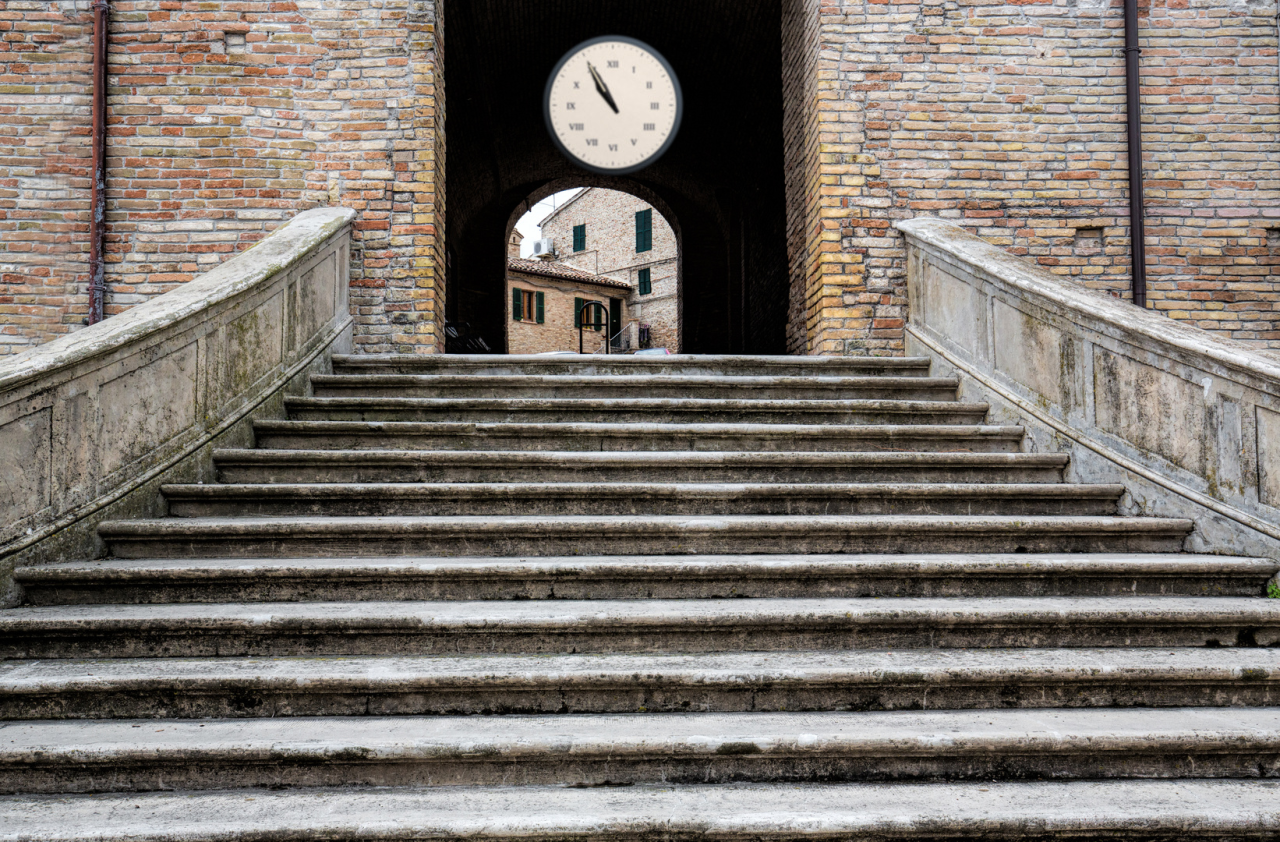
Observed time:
h=10 m=55
